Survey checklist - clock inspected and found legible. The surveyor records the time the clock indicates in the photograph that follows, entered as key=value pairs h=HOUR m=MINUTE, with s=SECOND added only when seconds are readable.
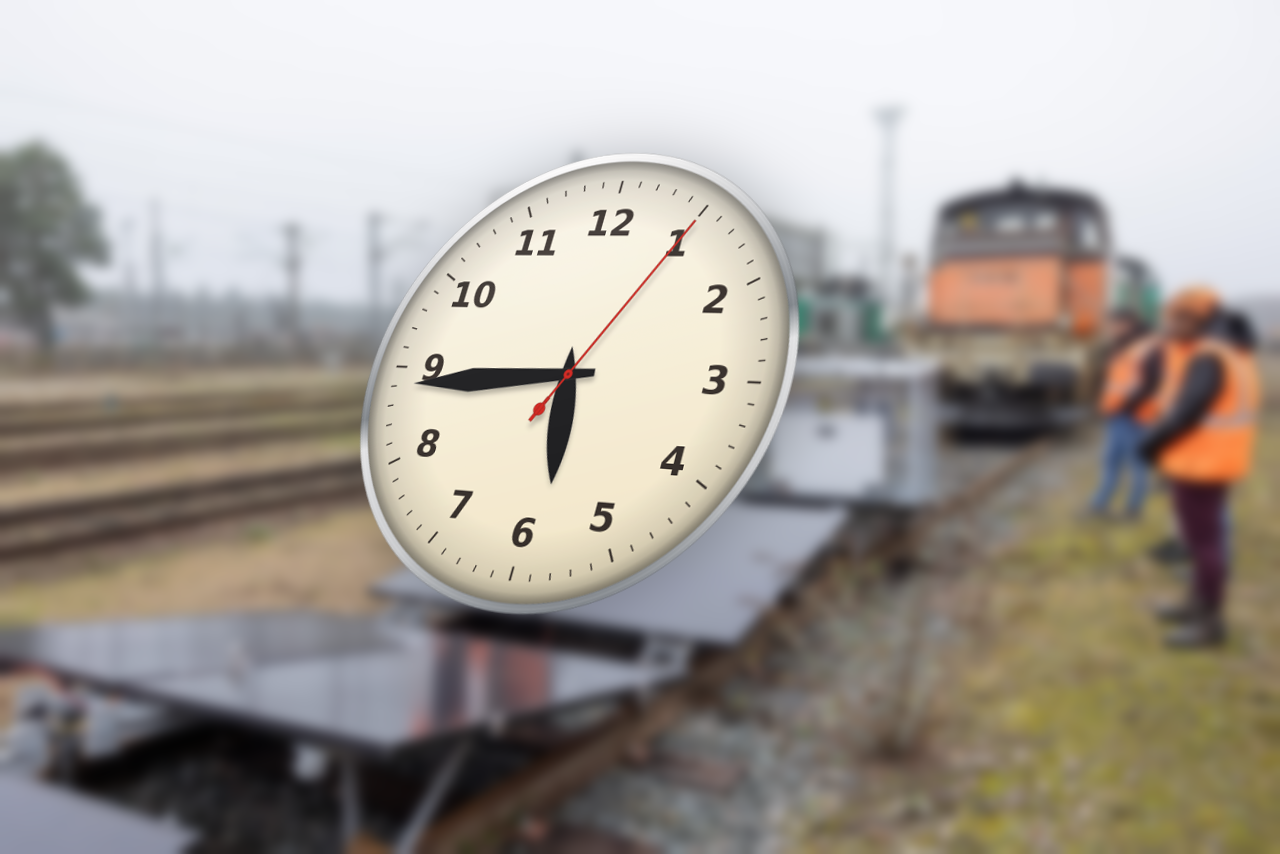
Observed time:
h=5 m=44 s=5
